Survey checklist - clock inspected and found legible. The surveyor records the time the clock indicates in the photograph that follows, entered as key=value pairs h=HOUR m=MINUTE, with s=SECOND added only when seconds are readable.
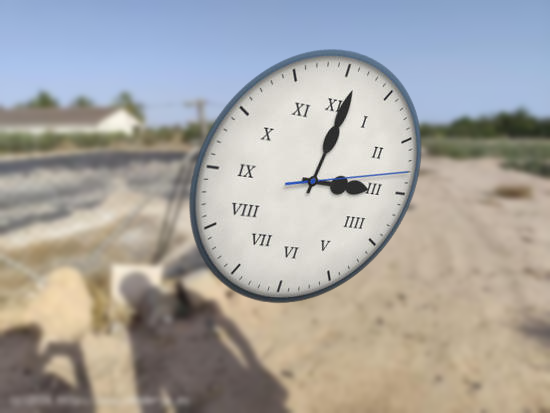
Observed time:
h=3 m=1 s=13
